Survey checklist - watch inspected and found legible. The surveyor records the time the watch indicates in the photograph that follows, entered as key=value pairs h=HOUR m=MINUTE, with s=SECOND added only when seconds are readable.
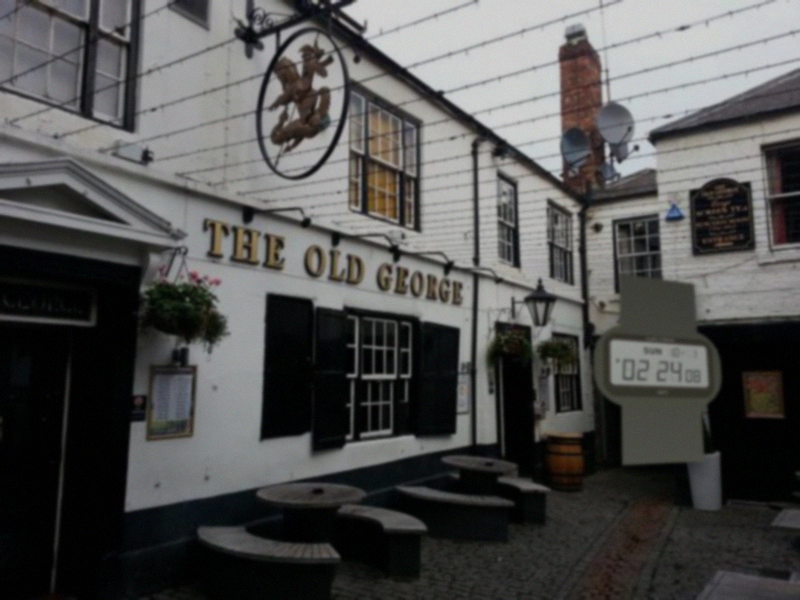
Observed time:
h=2 m=24
